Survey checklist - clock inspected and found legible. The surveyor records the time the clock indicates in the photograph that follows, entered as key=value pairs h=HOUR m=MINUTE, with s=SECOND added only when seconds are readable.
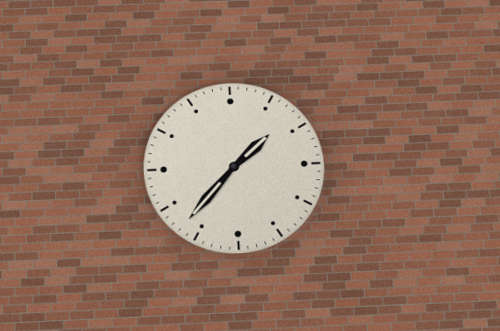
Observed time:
h=1 m=37
